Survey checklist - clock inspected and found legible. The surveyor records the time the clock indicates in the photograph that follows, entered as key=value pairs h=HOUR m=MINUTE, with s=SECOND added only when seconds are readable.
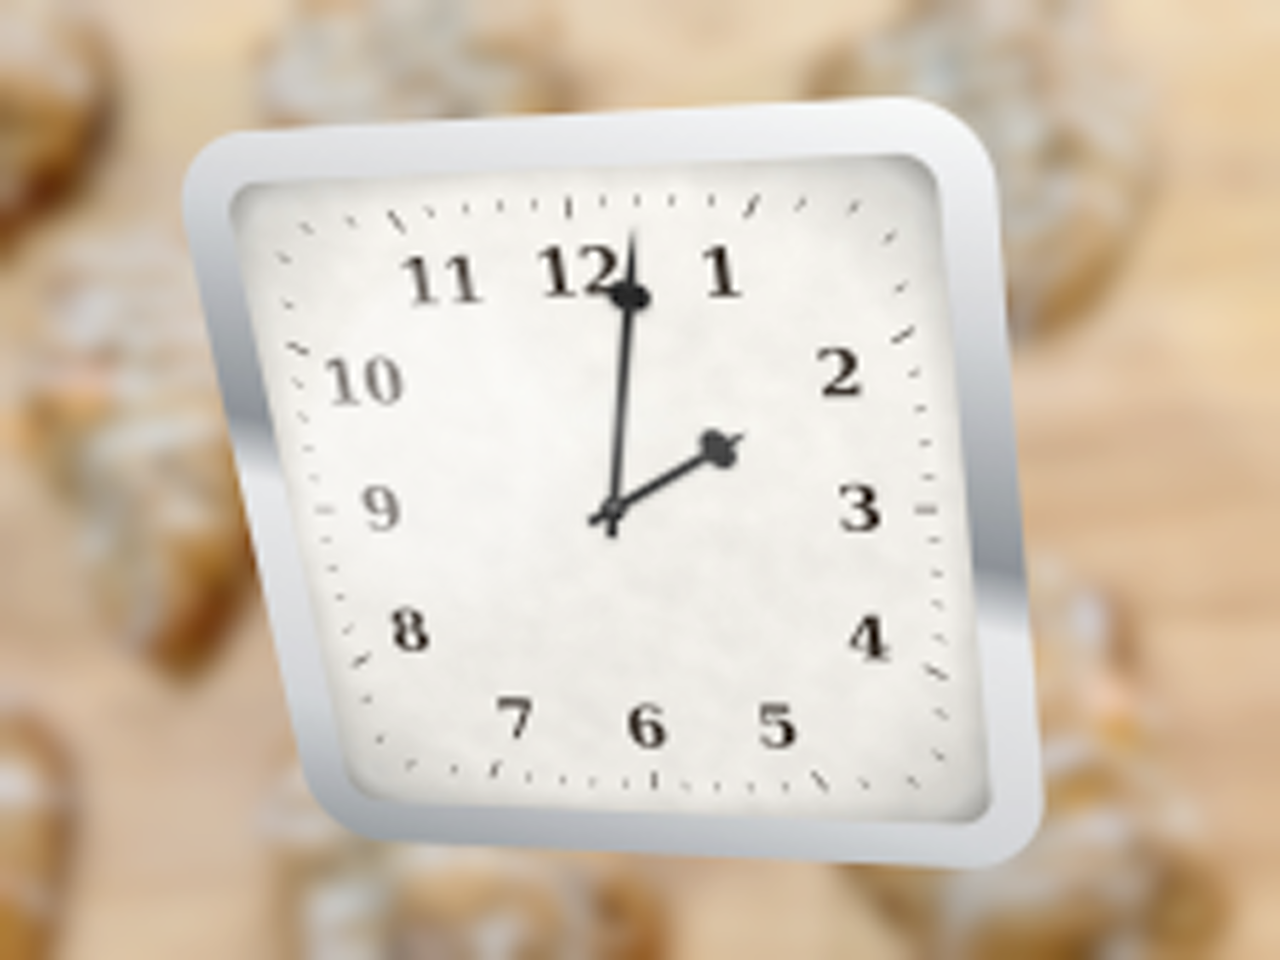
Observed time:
h=2 m=2
